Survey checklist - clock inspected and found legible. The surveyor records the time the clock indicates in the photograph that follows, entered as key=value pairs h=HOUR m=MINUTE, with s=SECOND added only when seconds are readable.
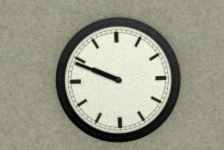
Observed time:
h=9 m=49
